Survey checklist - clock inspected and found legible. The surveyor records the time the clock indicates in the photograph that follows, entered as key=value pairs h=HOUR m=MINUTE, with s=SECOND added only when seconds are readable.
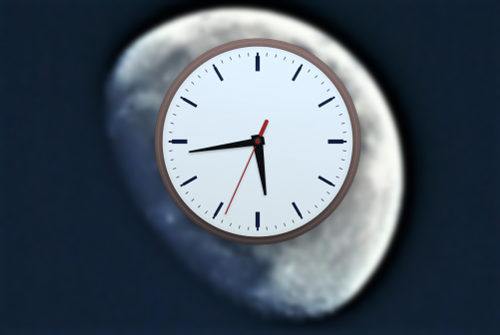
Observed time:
h=5 m=43 s=34
